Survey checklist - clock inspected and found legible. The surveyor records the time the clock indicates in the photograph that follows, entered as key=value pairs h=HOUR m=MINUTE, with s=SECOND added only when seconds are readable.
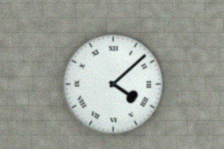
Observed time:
h=4 m=8
